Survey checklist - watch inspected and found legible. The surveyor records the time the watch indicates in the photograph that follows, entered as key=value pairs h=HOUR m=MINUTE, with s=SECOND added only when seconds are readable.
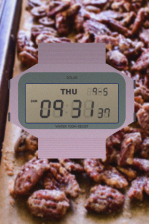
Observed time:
h=9 m=31 s=37
